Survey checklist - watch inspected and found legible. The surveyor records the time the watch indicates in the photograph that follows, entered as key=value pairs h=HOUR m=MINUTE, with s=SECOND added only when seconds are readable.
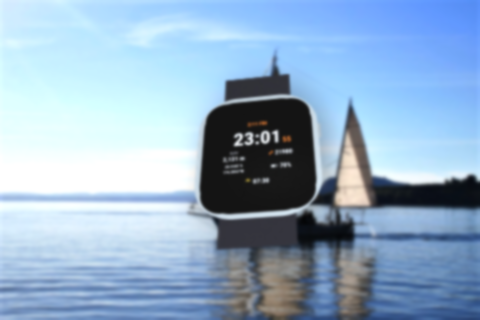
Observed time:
h=23 m=1
